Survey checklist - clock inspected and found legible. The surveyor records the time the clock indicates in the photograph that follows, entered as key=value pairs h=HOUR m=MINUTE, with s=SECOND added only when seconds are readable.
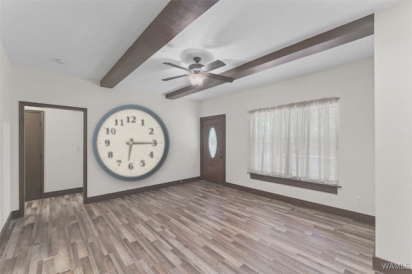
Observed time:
h=6 m=15
